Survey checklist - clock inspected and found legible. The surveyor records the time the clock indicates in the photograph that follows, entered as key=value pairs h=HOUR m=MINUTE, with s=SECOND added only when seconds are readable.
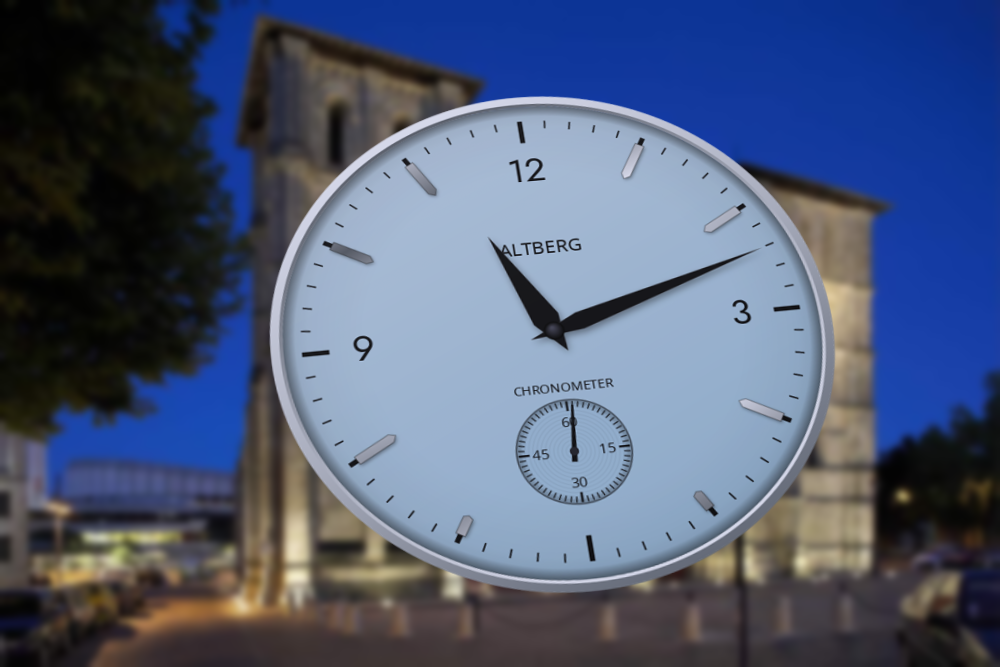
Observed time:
h=11 m=12 s=1
